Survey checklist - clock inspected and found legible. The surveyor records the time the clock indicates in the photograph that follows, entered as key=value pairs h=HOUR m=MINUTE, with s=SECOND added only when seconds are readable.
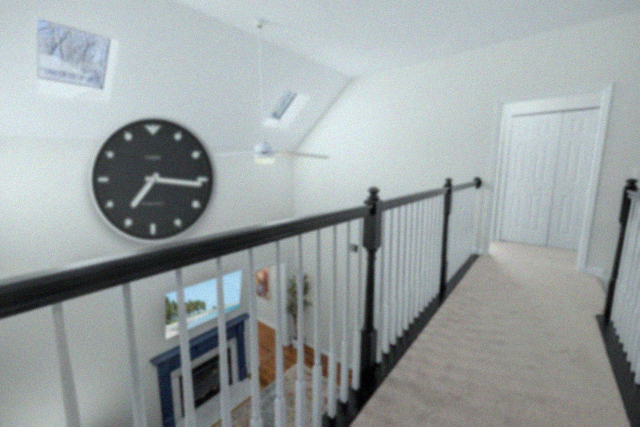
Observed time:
h=7 m=16
